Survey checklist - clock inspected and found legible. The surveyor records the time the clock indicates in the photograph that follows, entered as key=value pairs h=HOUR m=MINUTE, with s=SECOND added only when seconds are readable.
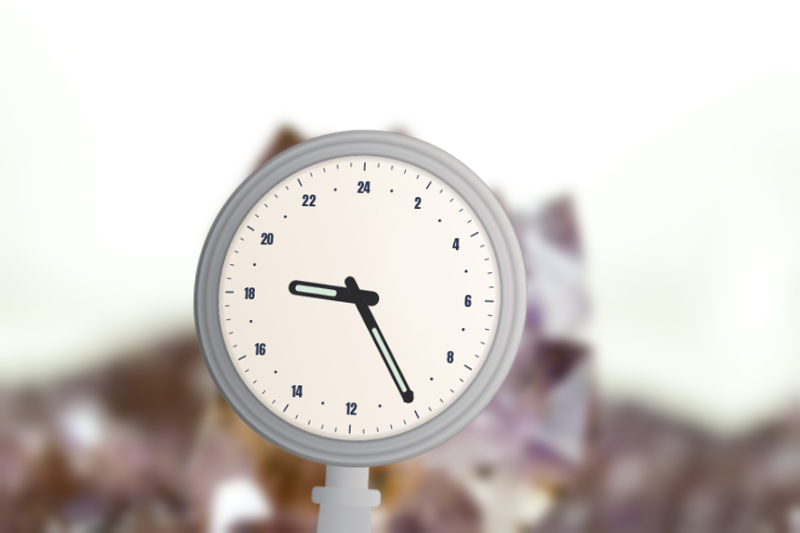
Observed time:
h=18 m=25
